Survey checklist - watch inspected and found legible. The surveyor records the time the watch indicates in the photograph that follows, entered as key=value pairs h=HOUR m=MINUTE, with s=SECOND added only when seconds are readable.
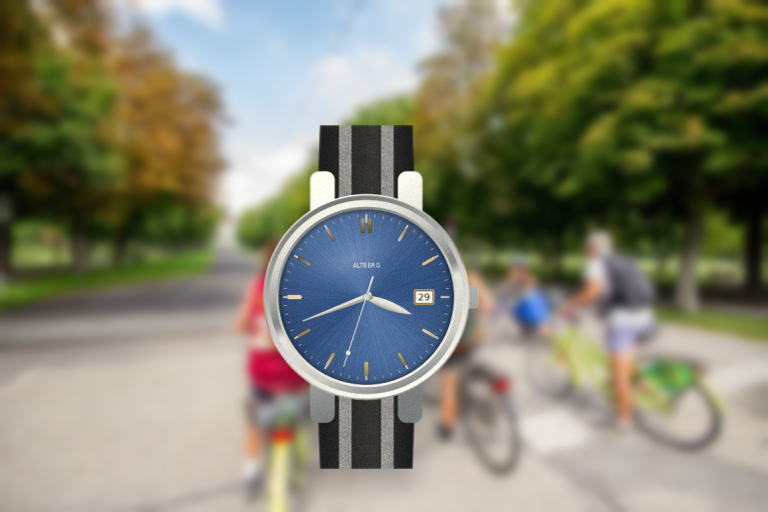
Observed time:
h=3 m=41 s=33
